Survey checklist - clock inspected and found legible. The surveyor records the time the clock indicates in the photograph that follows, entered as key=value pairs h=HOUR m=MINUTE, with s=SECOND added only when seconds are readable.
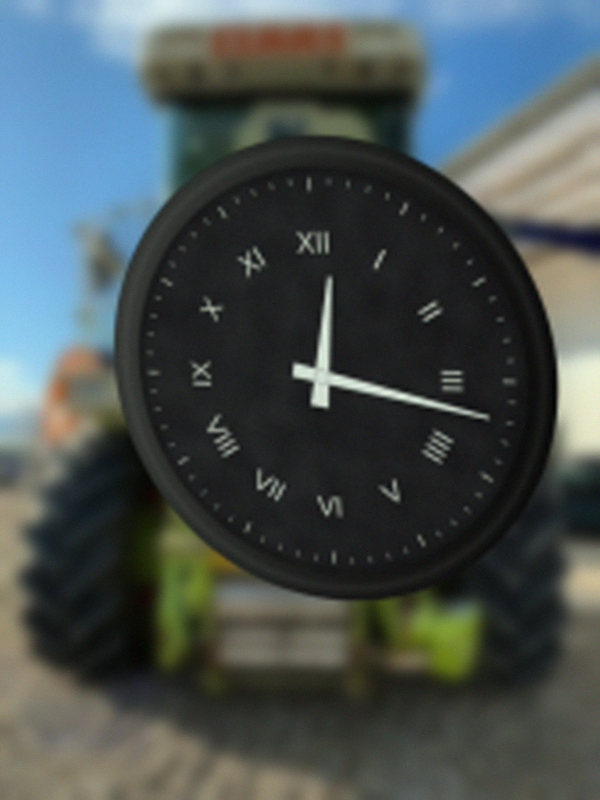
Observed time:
h=12 m=17
